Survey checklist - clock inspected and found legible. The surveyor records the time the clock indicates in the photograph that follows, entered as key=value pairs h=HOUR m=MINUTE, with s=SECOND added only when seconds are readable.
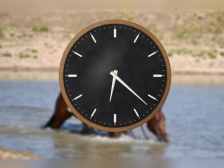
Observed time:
h=6 m=22
